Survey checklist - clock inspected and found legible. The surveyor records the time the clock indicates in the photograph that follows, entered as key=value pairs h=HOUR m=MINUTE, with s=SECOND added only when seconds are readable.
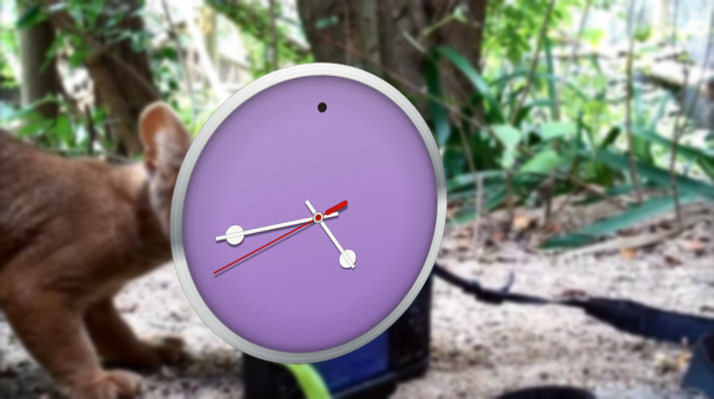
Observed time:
h=4 m=43 s=41
